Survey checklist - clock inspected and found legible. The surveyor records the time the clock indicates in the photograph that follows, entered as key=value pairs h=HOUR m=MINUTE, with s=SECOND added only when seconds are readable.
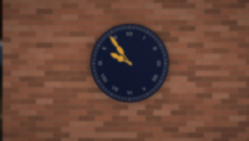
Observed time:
h=9 m=54
